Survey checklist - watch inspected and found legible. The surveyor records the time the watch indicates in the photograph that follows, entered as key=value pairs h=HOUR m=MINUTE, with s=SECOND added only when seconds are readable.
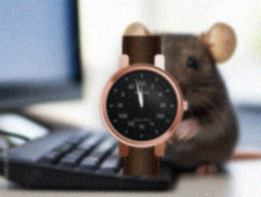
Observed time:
h=11 m=58
